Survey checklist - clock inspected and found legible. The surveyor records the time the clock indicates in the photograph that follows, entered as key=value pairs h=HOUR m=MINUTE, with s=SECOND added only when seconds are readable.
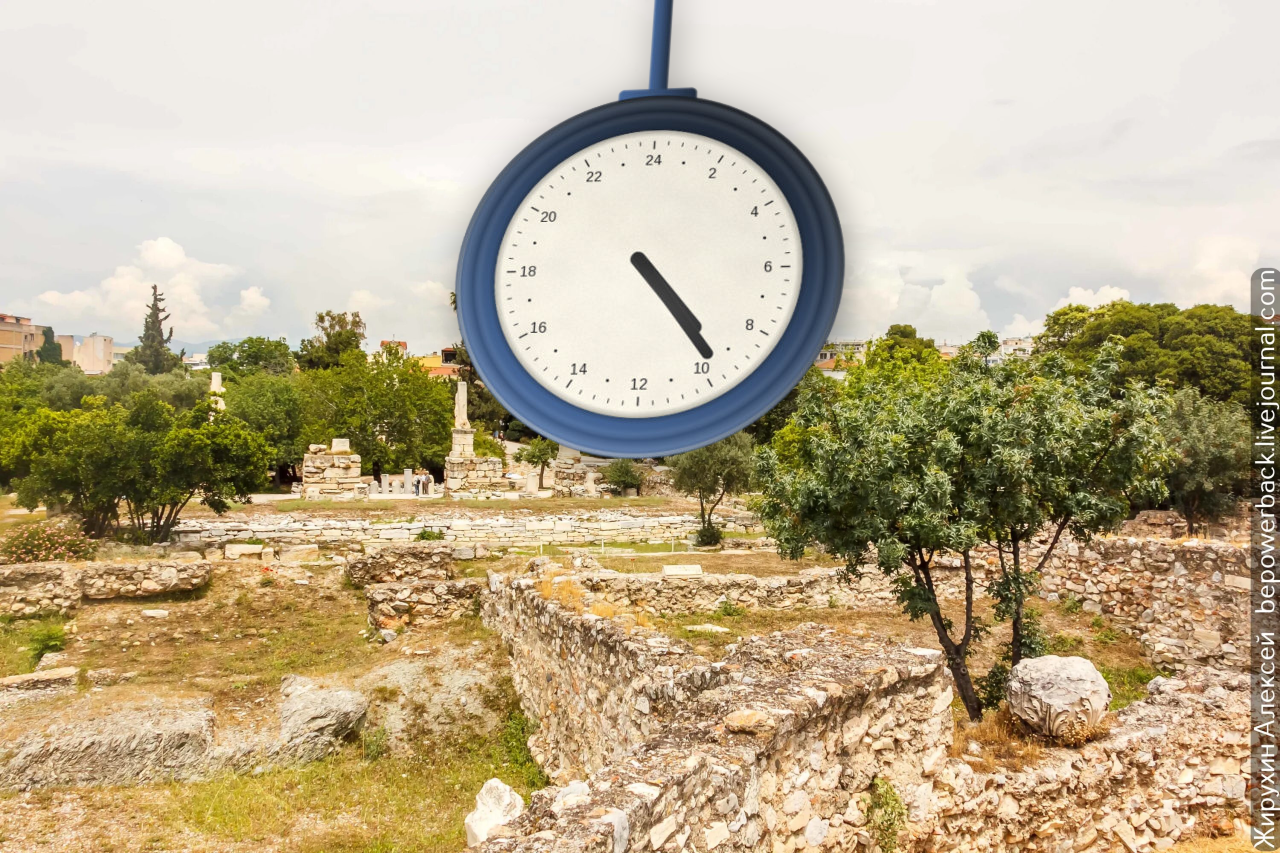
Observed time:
h=9 m=24
